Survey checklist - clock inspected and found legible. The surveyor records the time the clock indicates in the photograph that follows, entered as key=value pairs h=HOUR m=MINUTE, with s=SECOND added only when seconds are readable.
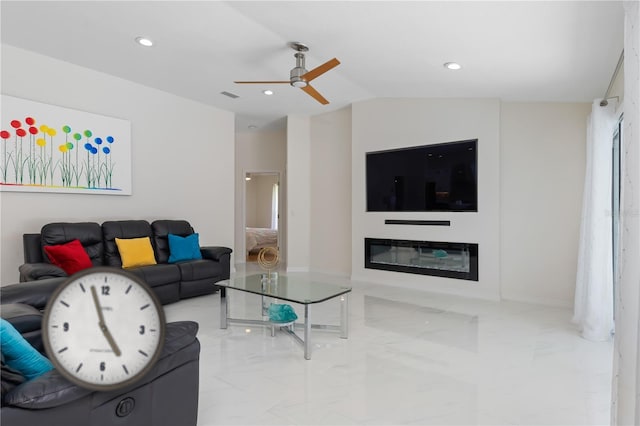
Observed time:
h=4 m=57
